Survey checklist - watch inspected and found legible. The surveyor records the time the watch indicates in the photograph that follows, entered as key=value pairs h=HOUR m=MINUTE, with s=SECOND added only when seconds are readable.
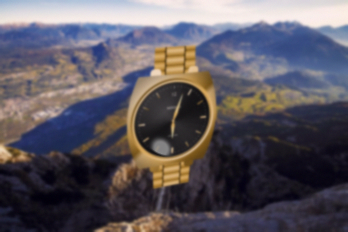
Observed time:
h=6 m=3
